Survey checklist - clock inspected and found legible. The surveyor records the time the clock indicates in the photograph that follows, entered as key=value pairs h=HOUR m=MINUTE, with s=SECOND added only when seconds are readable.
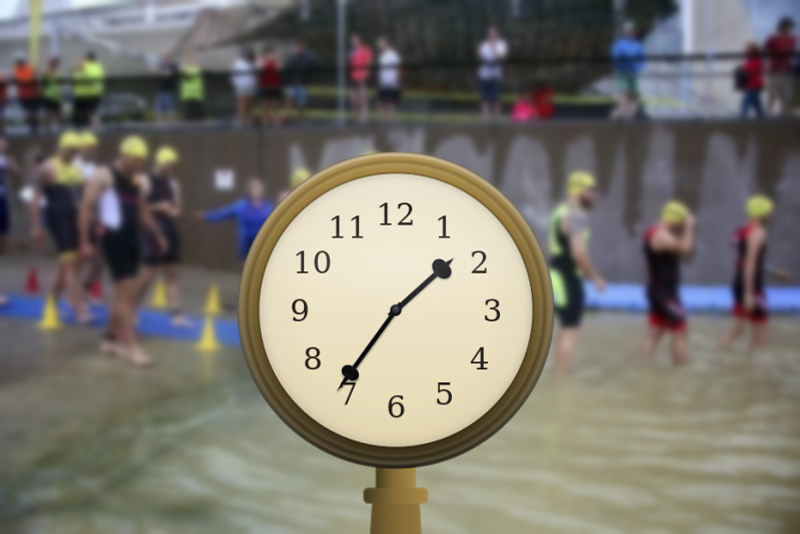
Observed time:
h=1 m=36
